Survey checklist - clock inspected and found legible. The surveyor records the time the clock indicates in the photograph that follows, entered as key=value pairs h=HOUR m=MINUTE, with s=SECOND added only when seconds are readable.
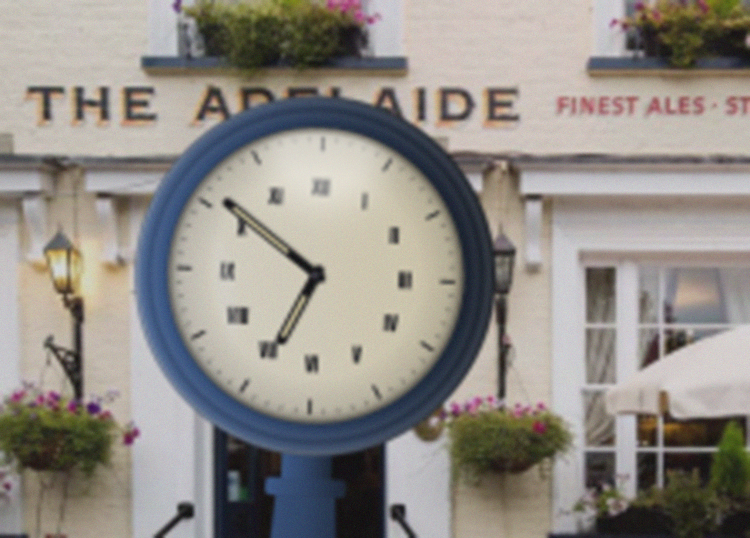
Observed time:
h=6 m=51
